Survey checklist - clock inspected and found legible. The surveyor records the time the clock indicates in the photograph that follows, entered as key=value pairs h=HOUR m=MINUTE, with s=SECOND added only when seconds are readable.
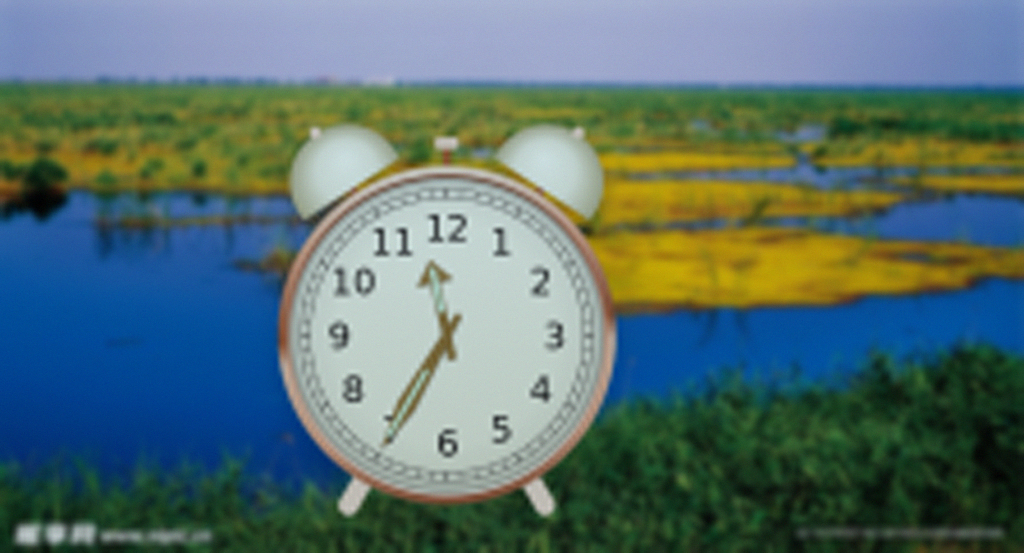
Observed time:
h=11 m=35
